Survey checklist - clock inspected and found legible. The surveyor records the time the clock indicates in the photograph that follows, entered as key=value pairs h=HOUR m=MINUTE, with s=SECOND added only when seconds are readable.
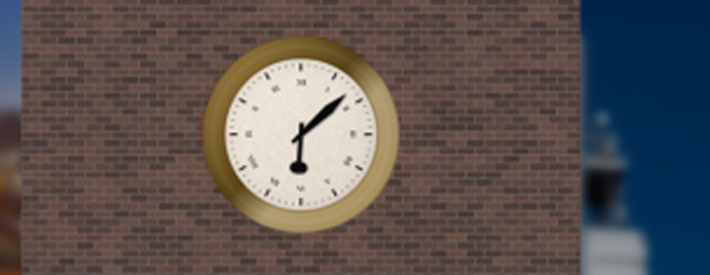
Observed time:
h=6 m=8
